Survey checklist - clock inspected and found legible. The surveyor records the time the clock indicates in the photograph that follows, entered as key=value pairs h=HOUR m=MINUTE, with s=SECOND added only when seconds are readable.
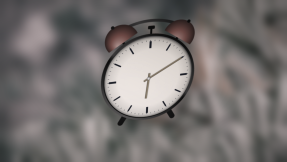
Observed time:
h=6 m=10
